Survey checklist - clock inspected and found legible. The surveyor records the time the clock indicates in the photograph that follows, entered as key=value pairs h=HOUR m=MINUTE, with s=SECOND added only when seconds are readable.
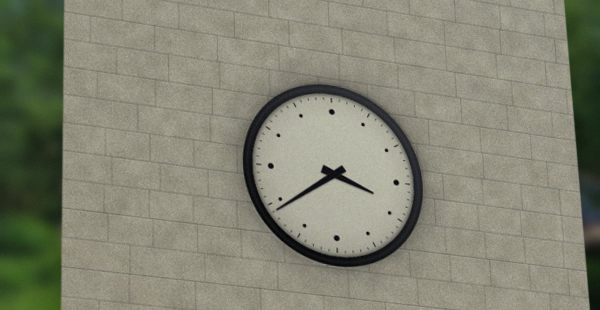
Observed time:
h=3 m=39
